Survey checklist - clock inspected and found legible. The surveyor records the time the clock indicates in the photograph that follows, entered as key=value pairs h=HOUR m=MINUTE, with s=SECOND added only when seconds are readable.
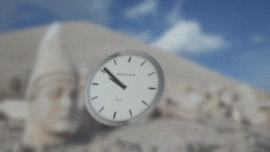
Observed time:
h=9 m=51
